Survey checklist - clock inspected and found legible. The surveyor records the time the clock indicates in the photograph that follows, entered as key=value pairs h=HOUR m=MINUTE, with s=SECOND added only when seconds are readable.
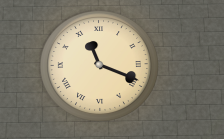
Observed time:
h=11 m=19
